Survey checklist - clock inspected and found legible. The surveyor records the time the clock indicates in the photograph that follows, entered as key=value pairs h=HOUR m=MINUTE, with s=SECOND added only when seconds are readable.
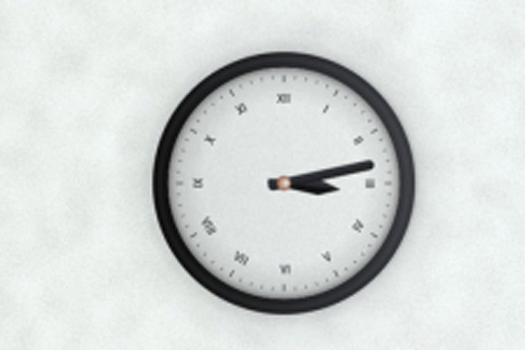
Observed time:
h=3 m=13
